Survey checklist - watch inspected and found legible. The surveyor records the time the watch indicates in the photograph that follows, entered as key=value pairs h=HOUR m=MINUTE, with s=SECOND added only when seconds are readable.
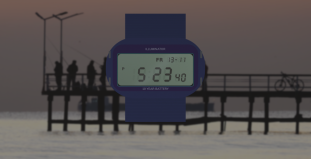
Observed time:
h=5 m=23 s=40
